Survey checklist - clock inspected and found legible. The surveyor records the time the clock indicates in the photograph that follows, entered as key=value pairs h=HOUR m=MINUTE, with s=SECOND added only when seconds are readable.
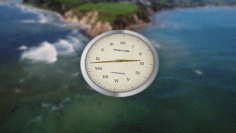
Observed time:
h=2 m=43
